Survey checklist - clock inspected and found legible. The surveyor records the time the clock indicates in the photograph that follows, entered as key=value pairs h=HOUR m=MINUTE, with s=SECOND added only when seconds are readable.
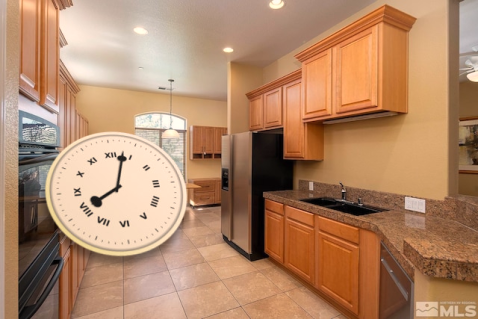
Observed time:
h=8 m=3
